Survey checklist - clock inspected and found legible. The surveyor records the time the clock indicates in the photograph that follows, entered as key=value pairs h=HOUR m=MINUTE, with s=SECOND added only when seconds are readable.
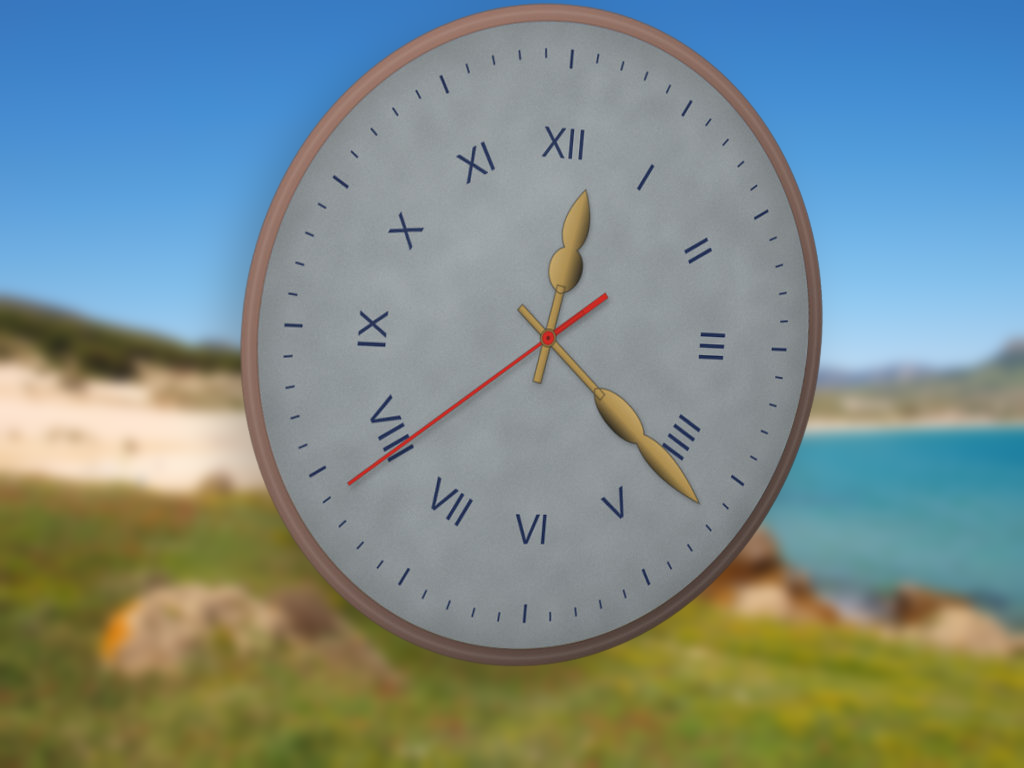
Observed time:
h=12 m=21 s=39
